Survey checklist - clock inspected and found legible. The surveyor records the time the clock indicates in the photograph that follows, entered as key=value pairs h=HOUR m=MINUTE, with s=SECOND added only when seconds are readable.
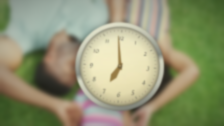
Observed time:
h=6 m=59
